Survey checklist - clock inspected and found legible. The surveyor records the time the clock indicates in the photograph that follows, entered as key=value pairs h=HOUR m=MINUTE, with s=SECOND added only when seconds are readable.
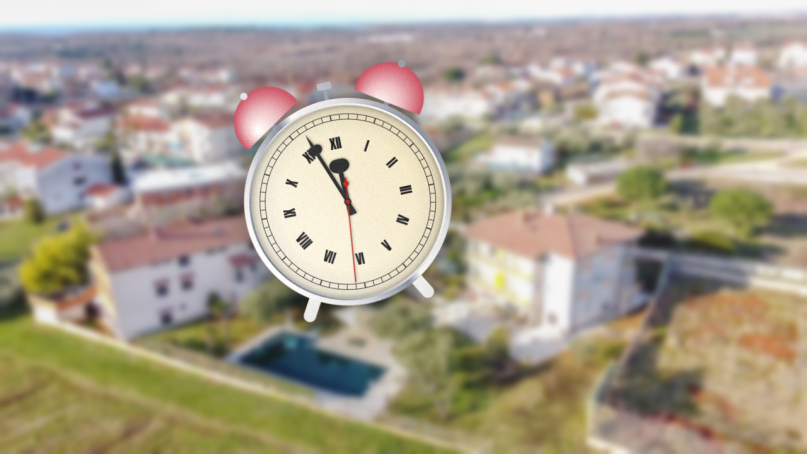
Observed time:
h=11 m=56 s=31
